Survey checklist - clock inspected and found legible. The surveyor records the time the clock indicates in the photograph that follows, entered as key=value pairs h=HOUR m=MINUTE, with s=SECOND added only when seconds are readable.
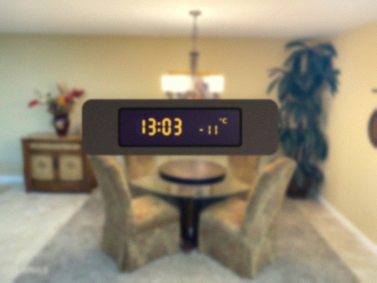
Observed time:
h=13 m=3
